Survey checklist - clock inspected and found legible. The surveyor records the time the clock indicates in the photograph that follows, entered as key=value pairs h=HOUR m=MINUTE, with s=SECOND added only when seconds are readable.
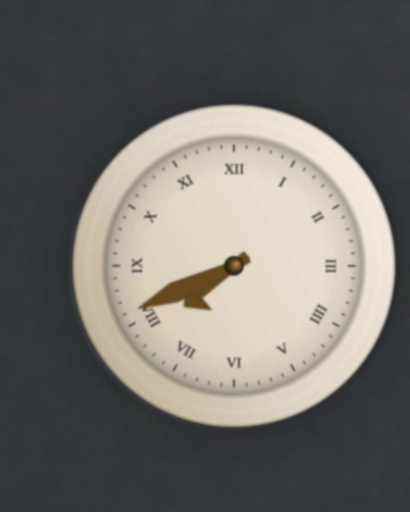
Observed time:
h=7 m=41
